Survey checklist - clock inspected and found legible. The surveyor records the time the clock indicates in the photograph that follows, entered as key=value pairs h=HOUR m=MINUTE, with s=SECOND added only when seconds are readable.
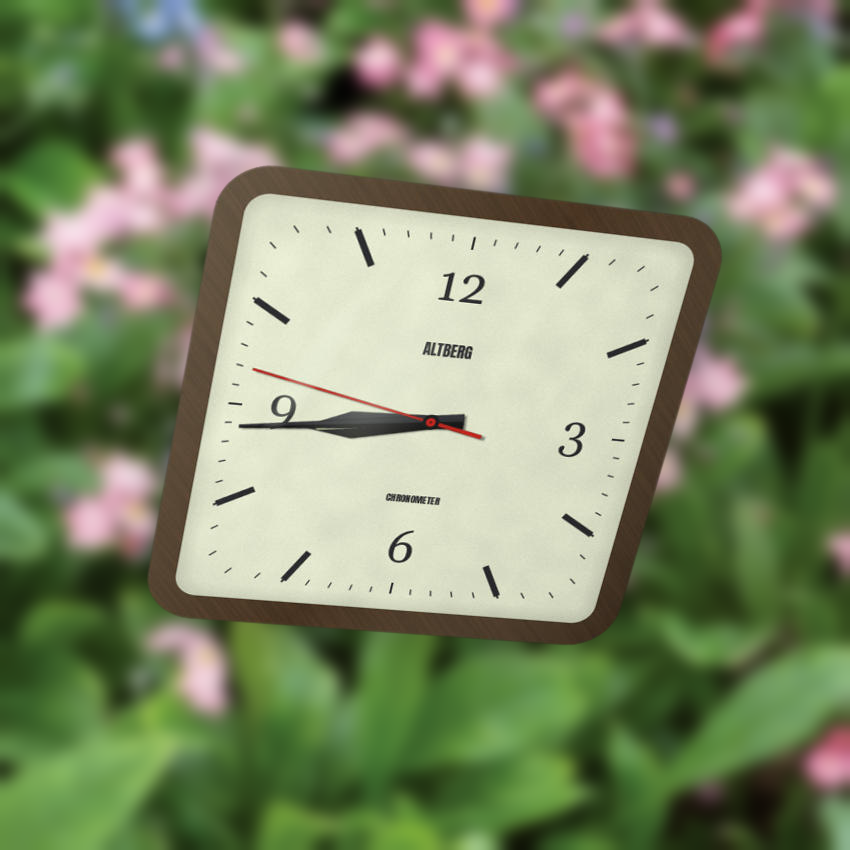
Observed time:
h=8 m=43 s=47
